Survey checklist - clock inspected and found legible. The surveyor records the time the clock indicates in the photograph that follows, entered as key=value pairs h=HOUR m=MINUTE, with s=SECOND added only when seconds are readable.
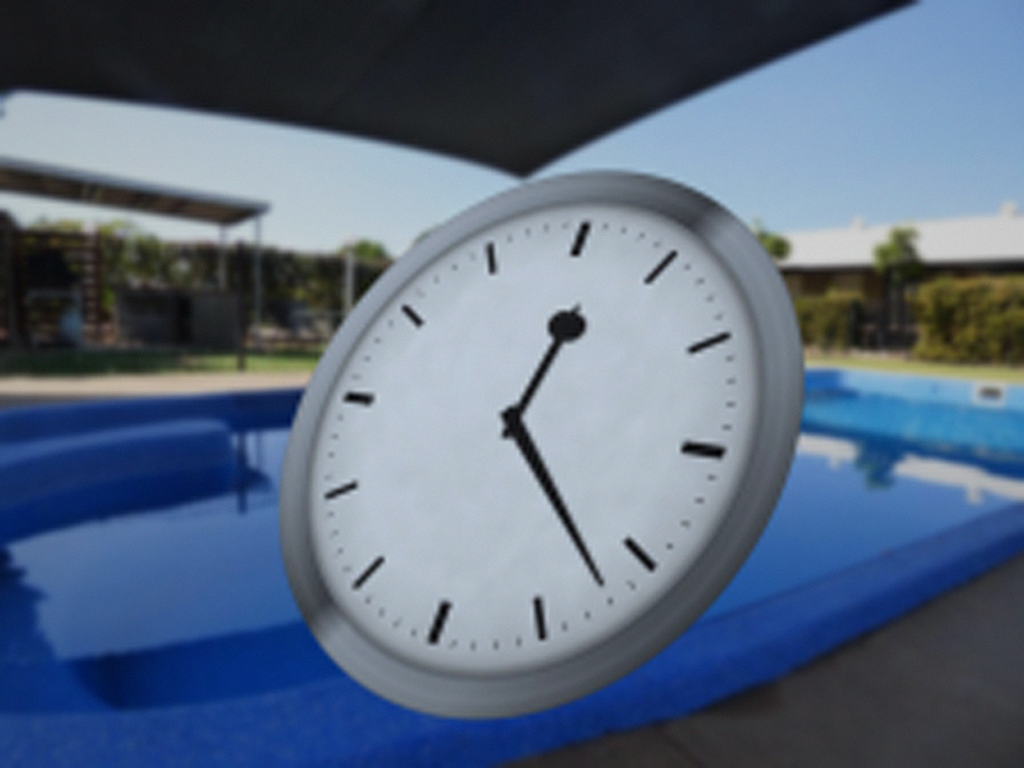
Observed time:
h=12 m=22
